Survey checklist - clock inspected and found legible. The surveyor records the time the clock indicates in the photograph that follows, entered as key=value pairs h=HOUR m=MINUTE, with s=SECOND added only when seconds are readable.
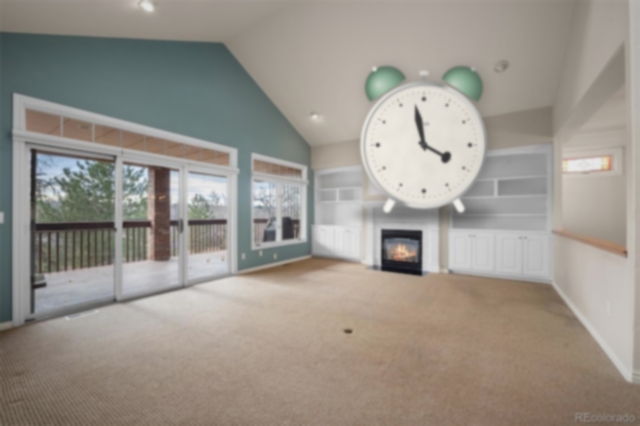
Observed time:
h=3 m=58
